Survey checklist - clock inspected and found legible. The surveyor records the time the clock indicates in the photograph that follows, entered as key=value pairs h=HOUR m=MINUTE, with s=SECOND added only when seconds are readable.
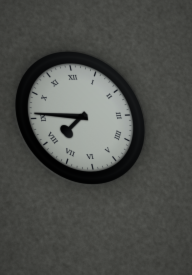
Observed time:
h=7 m=46
